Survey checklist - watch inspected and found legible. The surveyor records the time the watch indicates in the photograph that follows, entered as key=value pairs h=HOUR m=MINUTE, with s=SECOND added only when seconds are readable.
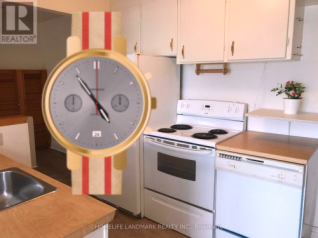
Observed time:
h=4 m=54
